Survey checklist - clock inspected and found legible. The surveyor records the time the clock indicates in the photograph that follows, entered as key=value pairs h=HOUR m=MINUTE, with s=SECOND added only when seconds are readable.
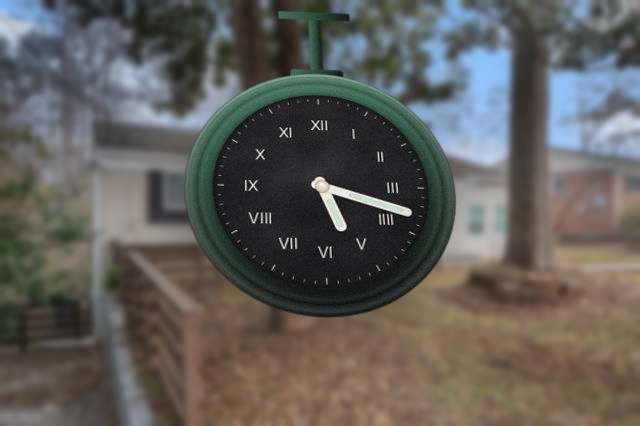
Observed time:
h=5 m=18
